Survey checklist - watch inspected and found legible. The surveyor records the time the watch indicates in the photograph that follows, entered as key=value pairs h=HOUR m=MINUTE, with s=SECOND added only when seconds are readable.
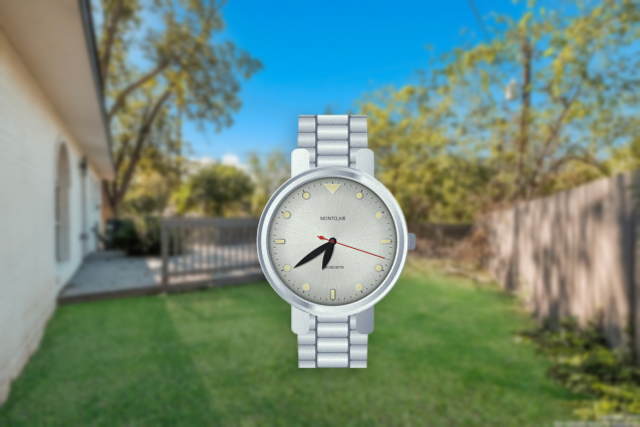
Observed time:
h=6 m=39 s=18
